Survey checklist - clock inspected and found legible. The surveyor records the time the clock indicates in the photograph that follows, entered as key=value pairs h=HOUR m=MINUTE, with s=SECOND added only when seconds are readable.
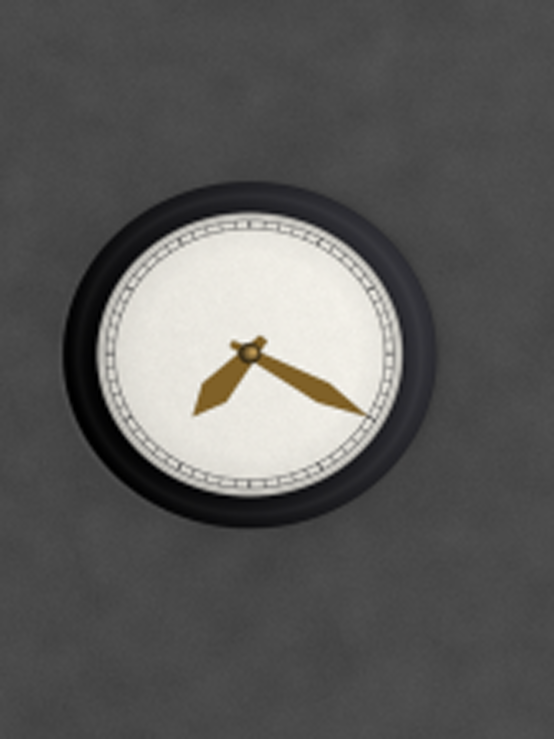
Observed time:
h=7 m=20
